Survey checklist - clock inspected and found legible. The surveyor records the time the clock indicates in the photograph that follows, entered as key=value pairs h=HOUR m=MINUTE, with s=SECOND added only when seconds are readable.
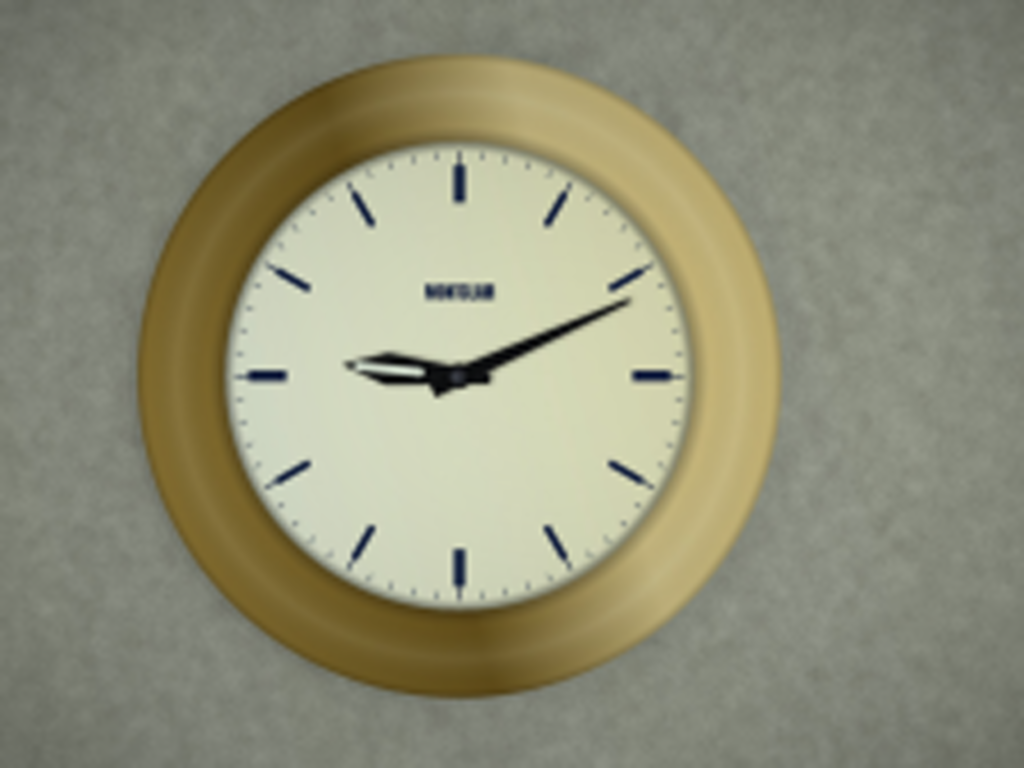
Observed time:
h=9 m=11
